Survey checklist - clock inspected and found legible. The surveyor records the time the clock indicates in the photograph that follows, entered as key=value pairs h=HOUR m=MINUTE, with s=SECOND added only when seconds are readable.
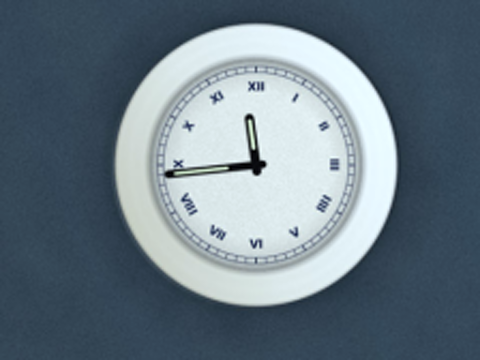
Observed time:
h=11 m=44
